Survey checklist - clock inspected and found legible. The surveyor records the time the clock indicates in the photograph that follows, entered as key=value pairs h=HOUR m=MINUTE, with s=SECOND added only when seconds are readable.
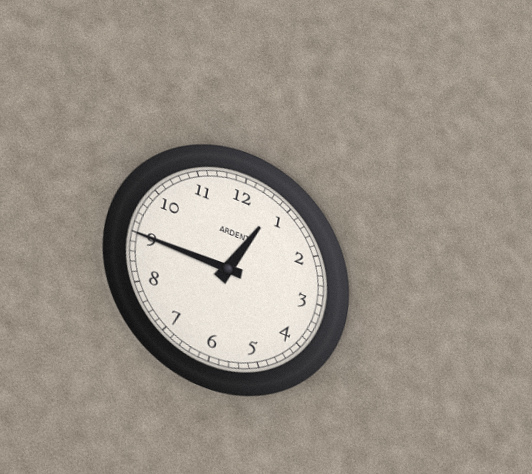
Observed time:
h=12 m=45
